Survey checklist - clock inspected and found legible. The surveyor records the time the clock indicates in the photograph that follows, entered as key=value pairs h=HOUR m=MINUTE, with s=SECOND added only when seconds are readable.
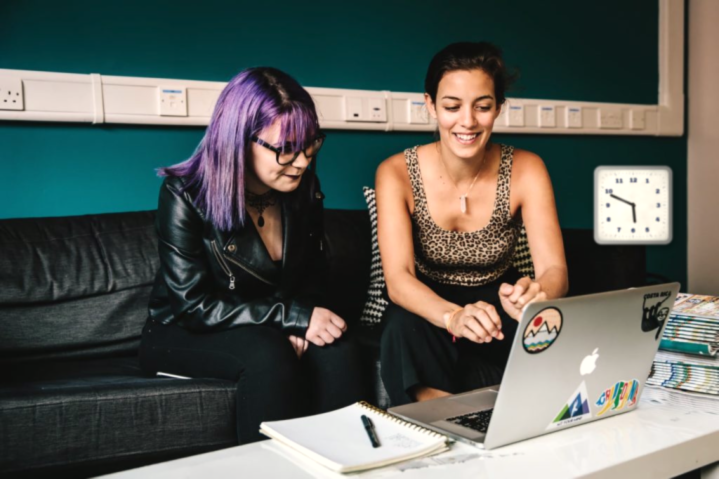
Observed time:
h=5 m=49
